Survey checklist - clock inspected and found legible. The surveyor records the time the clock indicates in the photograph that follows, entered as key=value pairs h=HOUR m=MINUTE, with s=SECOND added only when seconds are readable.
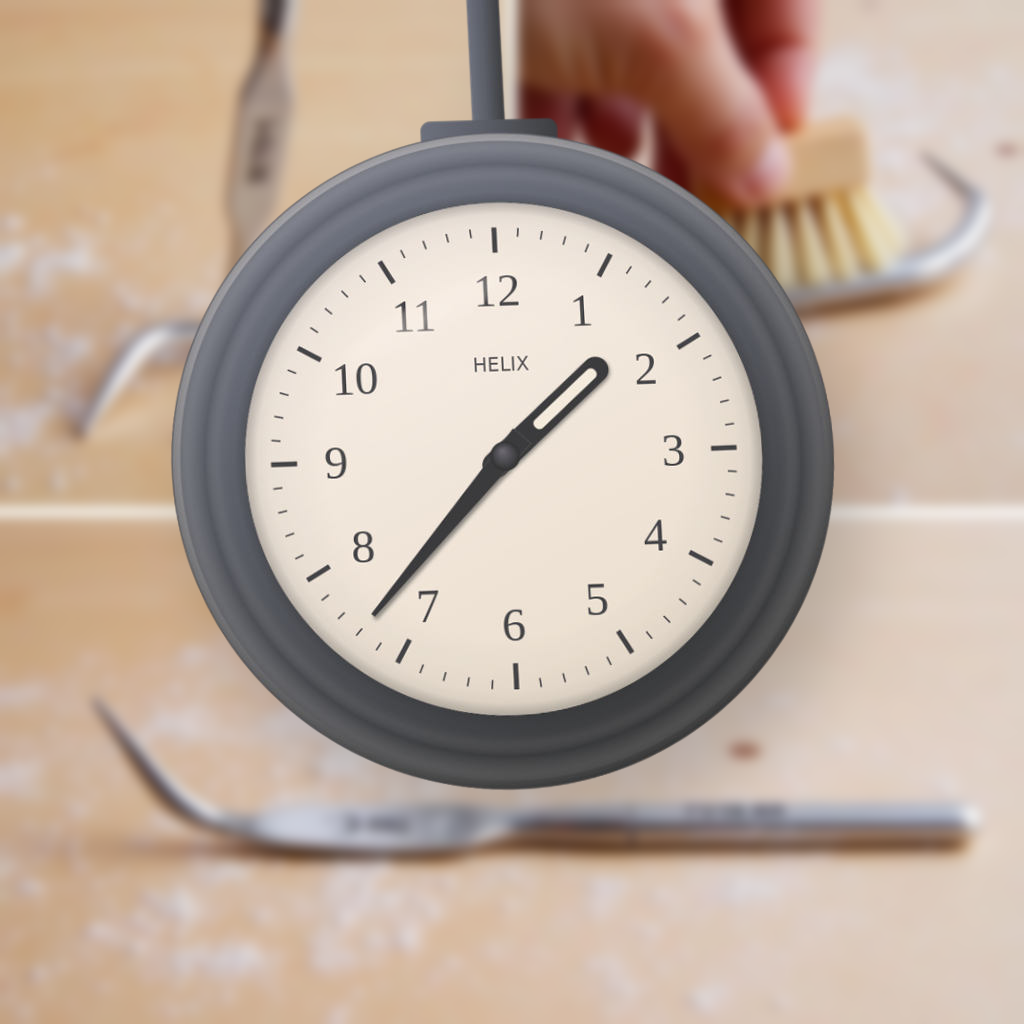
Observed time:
h=1 m=37
